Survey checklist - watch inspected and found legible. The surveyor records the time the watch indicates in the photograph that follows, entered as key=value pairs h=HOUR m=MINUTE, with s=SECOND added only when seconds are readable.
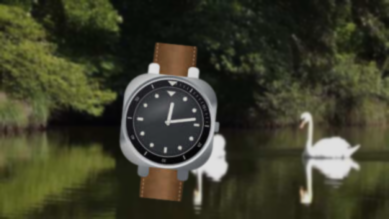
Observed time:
h=12 m=13
